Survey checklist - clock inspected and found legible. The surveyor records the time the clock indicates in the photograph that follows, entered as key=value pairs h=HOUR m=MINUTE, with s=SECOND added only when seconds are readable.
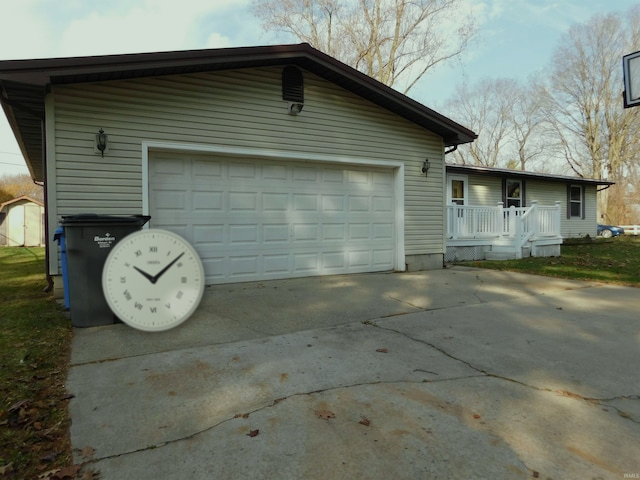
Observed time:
h=10 m=8
